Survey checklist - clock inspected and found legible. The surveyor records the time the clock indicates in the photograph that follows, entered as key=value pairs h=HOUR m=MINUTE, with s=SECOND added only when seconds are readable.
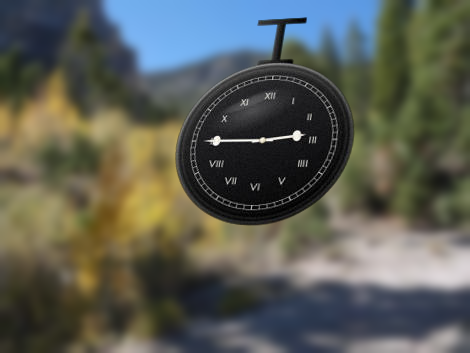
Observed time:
h=2 m=45
